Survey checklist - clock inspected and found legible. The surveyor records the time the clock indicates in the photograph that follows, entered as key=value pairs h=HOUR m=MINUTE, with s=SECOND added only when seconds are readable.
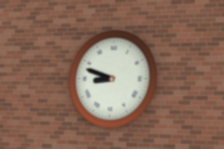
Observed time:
h=8 m=48
